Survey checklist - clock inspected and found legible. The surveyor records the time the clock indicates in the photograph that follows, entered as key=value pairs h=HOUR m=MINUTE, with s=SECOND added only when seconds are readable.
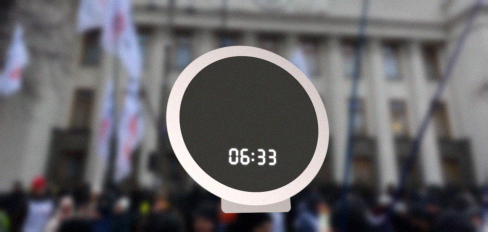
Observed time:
h=6 m=33
